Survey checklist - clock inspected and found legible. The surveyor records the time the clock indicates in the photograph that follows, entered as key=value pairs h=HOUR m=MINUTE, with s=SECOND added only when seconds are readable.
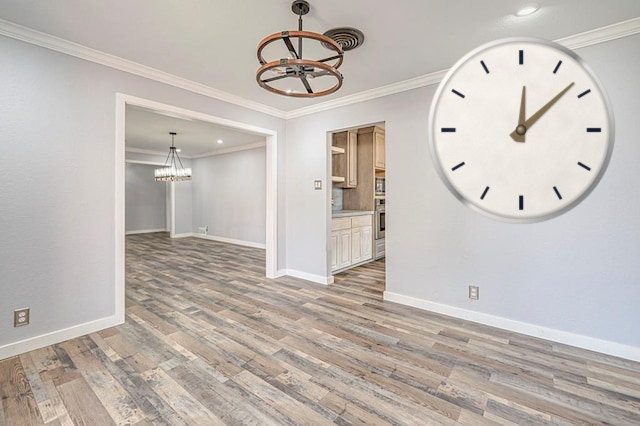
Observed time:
h=12 m=8
